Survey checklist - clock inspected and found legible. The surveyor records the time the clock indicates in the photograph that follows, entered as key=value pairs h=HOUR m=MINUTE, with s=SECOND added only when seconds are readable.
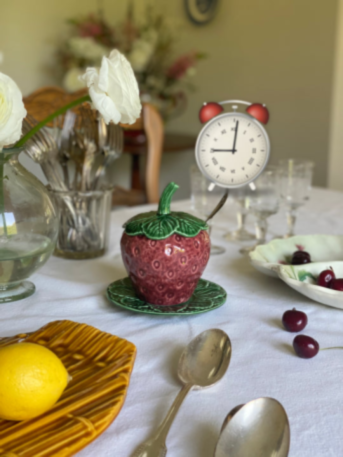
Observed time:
h=9 m=1
